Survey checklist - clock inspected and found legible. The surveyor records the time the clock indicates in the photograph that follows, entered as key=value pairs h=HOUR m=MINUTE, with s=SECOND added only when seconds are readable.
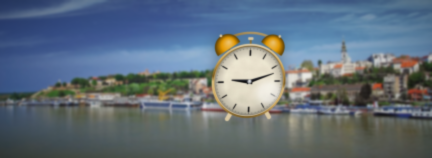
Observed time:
h=9 m=12
